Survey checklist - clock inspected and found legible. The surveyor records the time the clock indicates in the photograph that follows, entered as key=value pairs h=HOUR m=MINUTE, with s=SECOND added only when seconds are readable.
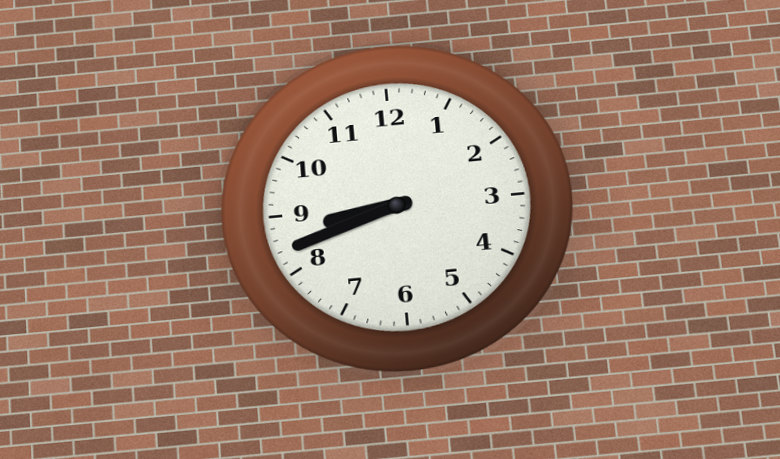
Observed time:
h=8 m=42
